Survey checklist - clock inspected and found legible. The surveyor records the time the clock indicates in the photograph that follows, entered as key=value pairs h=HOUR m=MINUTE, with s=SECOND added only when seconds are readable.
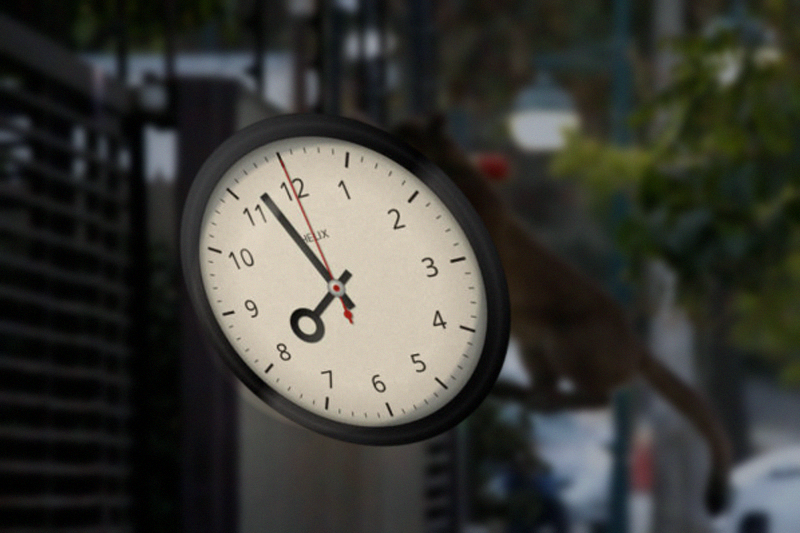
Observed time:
h=7 m=57 s=0
